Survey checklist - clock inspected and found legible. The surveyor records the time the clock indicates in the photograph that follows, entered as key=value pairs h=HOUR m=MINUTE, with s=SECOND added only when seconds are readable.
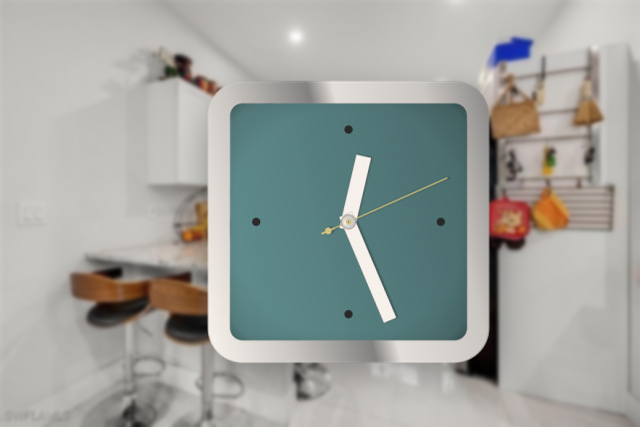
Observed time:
h=12 m=26 s=11
